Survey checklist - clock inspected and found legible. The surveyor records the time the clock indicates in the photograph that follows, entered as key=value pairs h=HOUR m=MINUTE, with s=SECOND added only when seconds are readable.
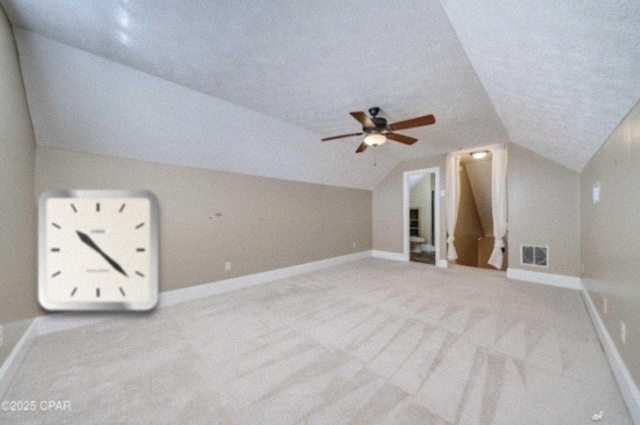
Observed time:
h=10 m=22
